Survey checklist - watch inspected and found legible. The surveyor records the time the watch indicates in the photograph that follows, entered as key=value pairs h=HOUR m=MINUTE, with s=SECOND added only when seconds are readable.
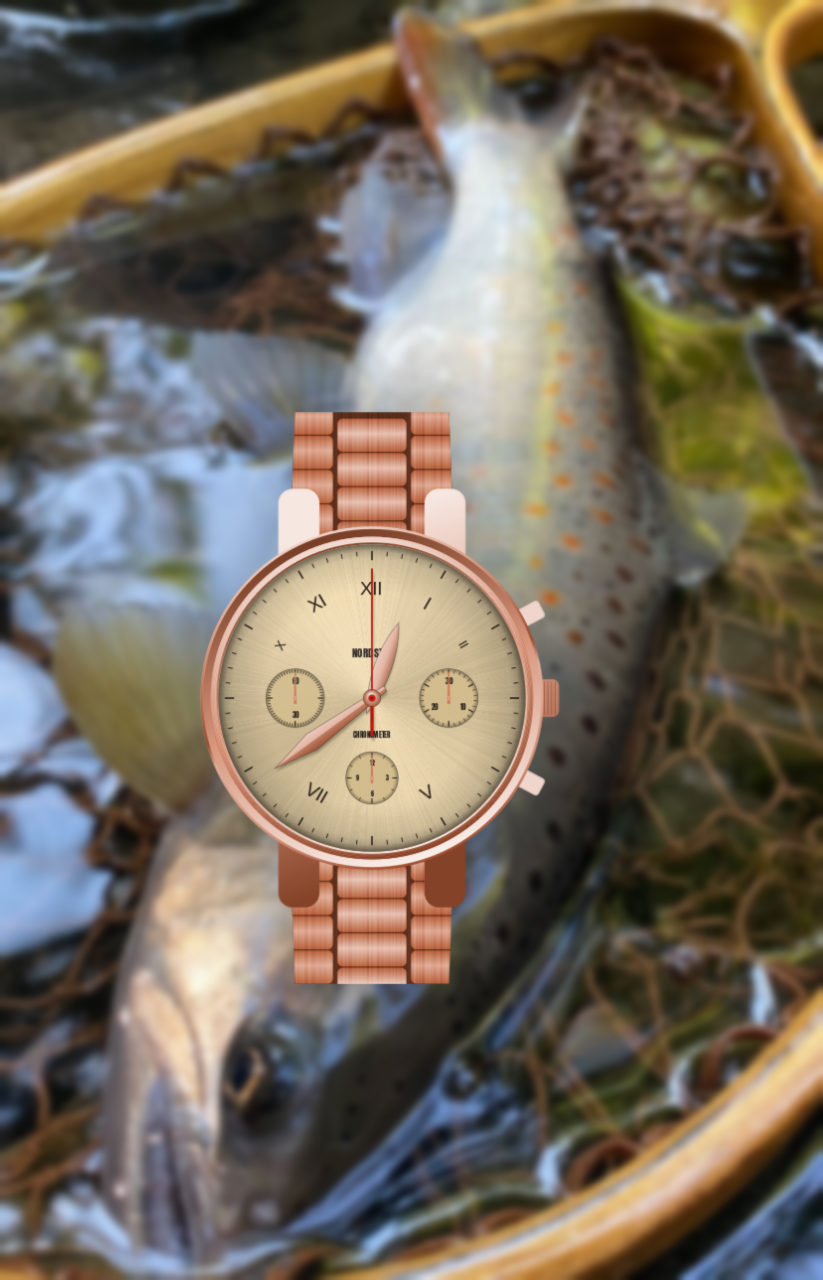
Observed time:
h=12 m=39
